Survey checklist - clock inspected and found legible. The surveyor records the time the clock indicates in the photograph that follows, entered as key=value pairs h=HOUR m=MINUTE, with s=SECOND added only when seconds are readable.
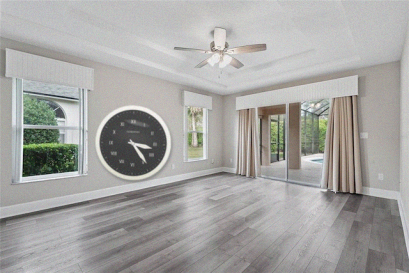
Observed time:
h=3 m=24
